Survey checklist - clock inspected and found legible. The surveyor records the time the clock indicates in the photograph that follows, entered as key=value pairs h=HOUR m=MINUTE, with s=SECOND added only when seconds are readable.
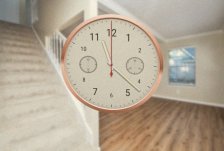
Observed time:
h=11 m=22
